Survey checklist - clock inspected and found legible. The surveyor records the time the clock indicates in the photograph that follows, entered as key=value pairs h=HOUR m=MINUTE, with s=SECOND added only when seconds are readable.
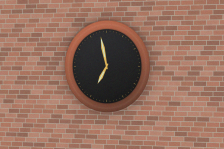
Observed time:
h=6 m=58
